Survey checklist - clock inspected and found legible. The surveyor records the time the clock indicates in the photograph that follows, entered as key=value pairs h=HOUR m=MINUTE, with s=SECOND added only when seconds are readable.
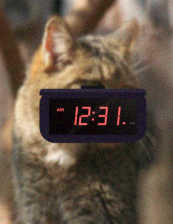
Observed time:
h=12 m=31
